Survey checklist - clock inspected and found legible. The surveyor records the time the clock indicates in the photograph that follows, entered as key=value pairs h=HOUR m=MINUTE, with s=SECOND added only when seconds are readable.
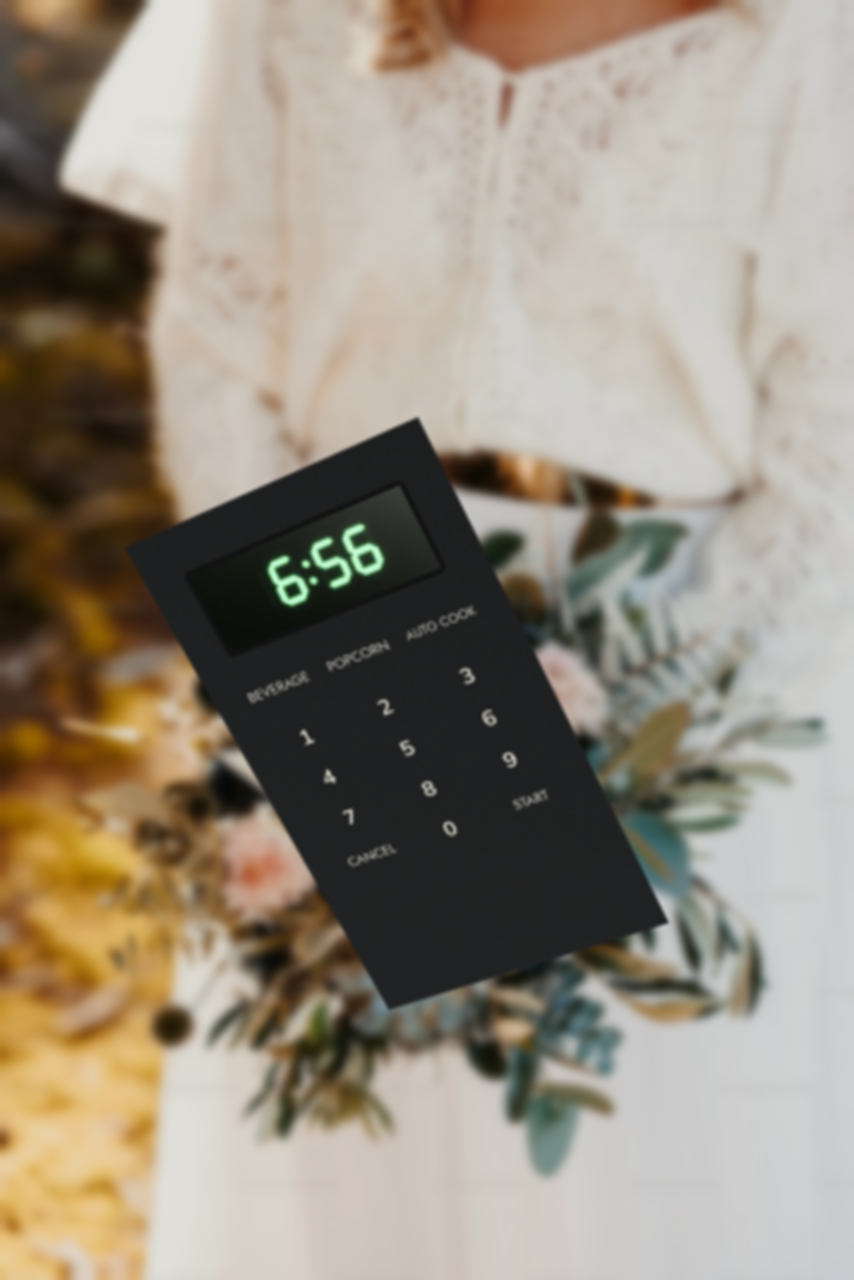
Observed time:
h=6 m=56
